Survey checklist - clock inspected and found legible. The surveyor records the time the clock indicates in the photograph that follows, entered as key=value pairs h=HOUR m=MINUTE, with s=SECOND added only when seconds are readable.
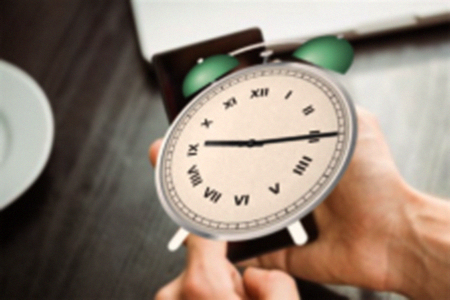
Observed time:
h=9 m=15
